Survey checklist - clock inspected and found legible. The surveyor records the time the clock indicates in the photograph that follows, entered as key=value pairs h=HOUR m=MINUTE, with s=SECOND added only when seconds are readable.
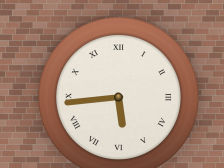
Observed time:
h=5 m=44
